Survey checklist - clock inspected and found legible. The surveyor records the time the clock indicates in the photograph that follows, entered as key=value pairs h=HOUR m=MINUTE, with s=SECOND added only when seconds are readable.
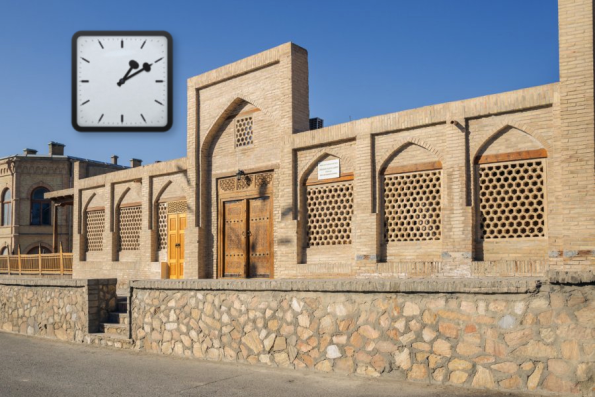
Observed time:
h=1 m=10
